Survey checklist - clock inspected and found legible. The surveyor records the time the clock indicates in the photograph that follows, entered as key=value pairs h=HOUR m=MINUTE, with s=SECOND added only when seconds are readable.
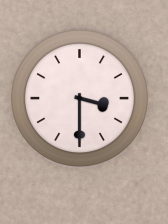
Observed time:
h=3 m=30
